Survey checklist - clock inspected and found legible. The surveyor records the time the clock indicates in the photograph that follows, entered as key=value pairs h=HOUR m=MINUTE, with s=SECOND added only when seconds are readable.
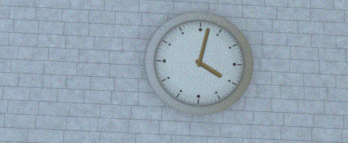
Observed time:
h=4 m=2
